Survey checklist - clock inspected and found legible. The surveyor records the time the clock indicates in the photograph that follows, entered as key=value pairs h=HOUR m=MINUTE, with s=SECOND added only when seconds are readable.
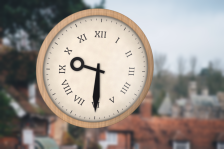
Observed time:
h=9 m=30
